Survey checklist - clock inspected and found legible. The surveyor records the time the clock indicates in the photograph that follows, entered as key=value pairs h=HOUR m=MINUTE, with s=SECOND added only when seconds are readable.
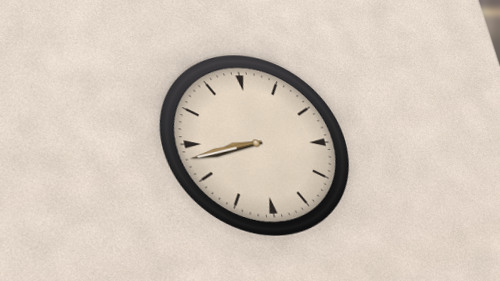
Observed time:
h=8 m=43
